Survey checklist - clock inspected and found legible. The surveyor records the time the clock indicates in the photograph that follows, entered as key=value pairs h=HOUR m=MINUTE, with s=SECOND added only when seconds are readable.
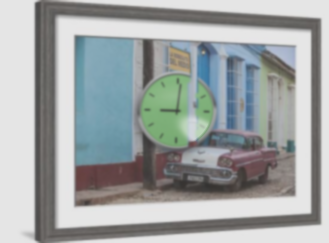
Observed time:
h=9 m=1
